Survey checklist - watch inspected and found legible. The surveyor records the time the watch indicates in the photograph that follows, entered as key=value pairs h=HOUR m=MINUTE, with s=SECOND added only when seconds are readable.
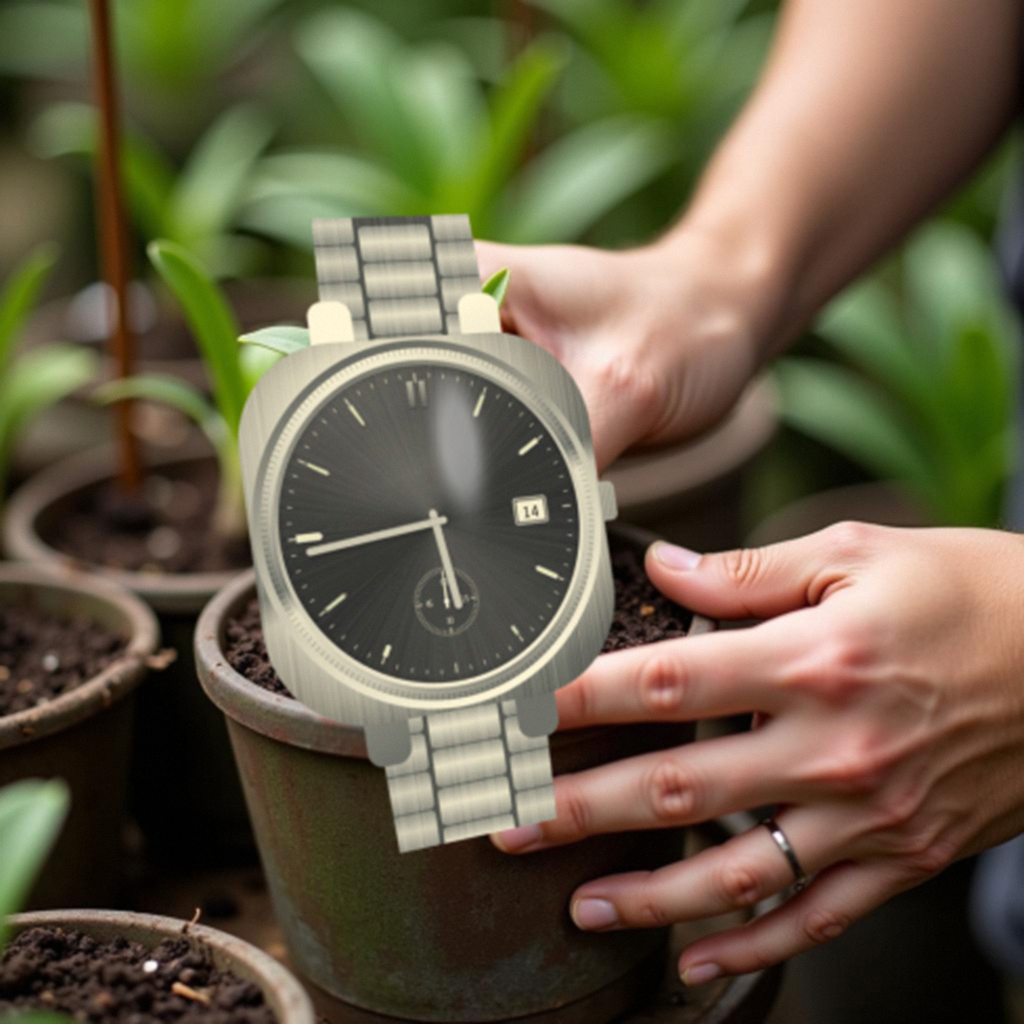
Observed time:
h=5 m=44
